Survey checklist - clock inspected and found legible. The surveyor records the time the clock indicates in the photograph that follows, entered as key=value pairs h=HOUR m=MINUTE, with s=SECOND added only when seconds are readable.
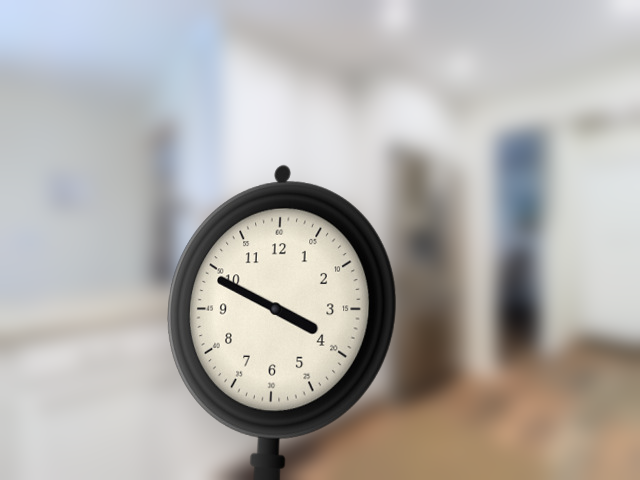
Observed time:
h=3 m=49
